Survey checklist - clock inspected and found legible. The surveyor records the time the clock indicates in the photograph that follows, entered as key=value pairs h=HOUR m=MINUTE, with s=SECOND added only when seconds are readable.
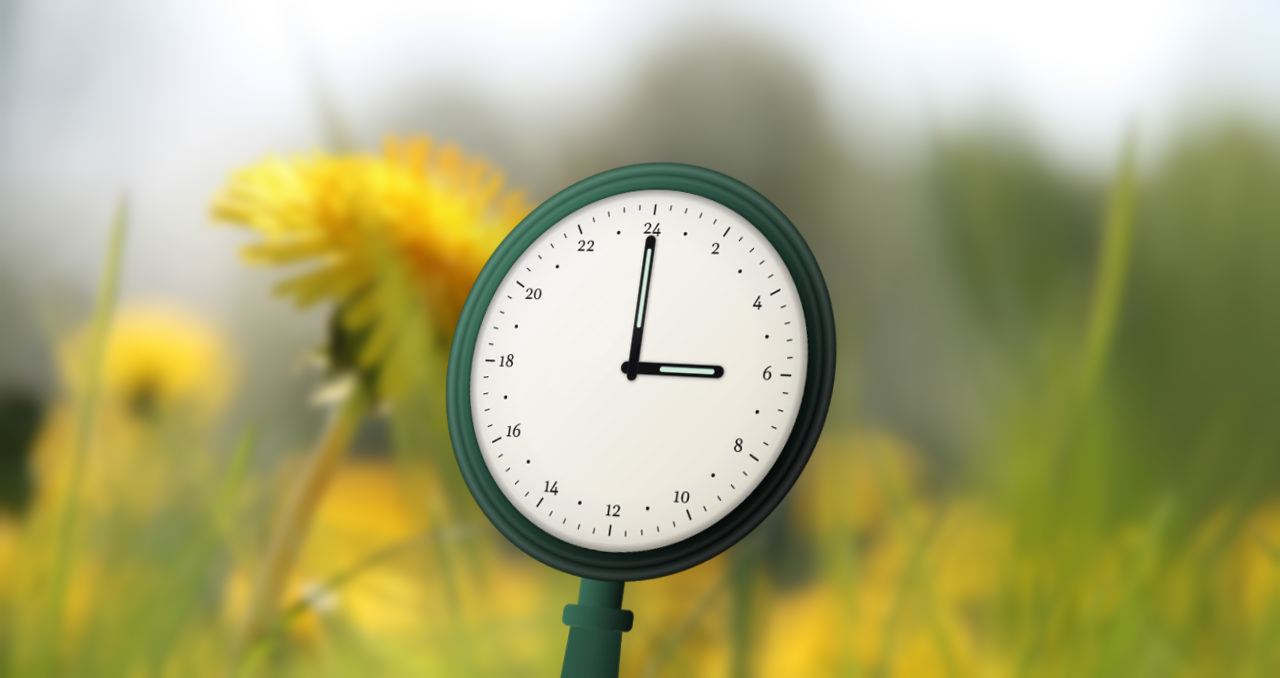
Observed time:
h=6 m=0
